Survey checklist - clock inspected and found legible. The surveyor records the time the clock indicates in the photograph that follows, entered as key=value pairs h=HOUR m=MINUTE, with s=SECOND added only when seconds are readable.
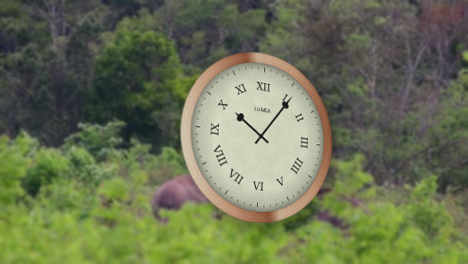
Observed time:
h=10 m=6
